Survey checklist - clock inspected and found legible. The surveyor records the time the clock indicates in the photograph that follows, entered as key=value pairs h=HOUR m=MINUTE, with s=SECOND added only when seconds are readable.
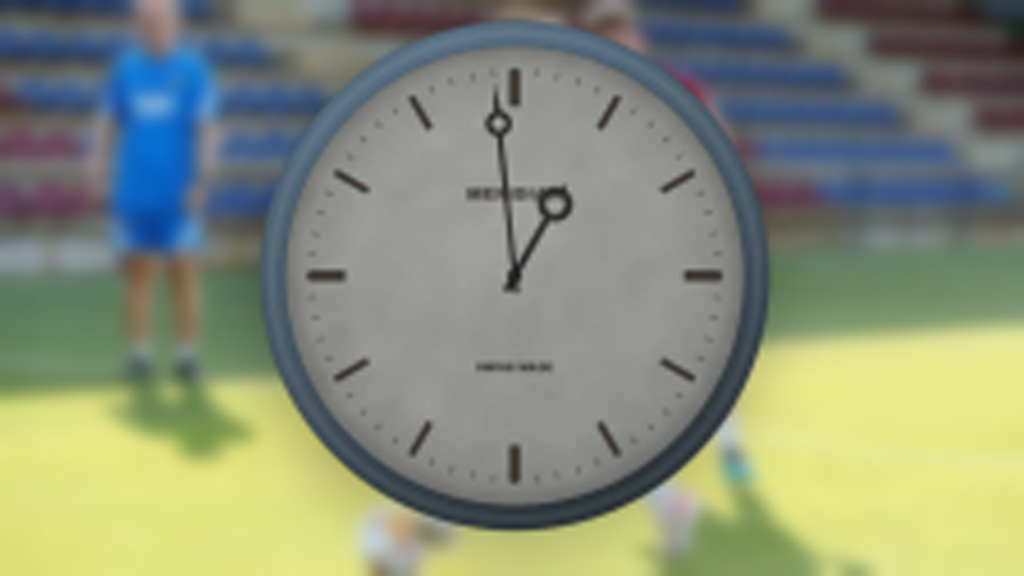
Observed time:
h=12 m=59
